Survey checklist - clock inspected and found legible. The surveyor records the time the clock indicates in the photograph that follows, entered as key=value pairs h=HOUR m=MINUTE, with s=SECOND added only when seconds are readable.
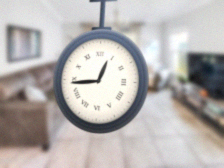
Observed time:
h=12 m=44
